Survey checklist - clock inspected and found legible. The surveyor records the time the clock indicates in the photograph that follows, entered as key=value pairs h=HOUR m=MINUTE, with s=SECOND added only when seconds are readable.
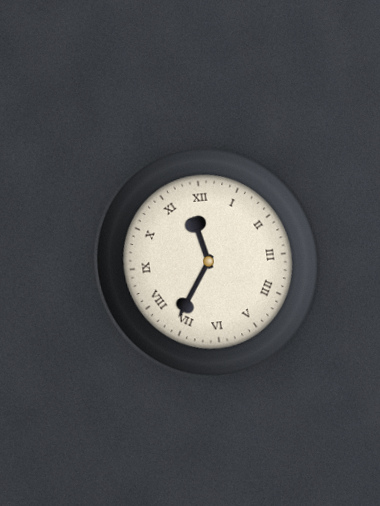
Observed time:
h=11 m=36
